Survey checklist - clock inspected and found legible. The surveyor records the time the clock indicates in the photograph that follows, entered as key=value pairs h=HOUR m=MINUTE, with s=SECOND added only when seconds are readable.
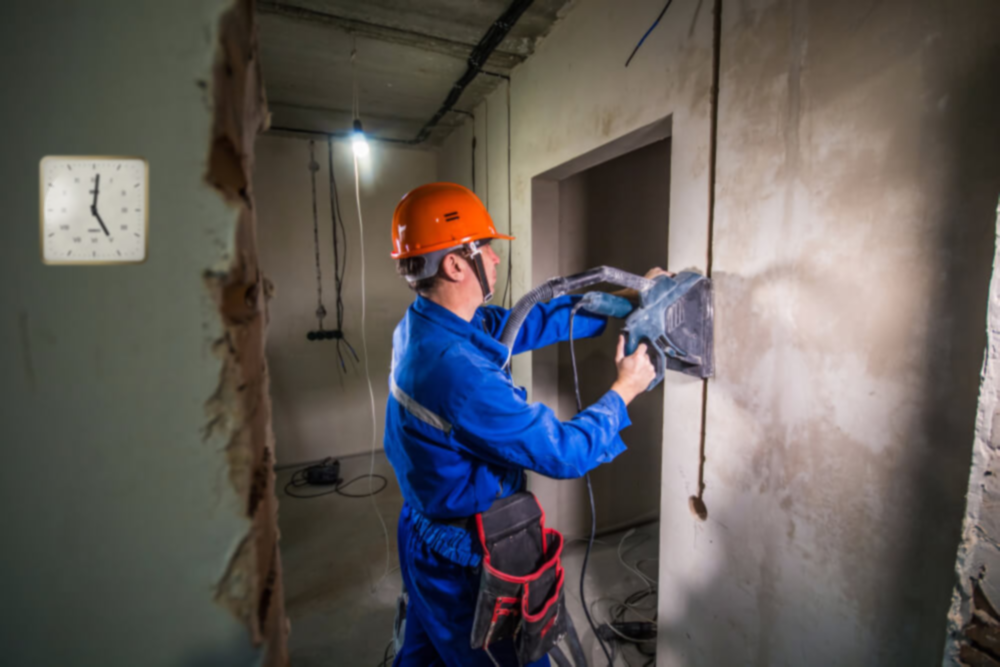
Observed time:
h=5 m=1
